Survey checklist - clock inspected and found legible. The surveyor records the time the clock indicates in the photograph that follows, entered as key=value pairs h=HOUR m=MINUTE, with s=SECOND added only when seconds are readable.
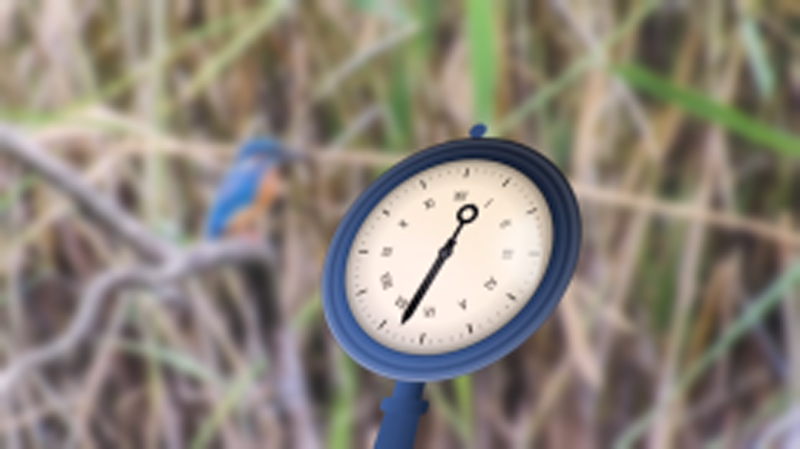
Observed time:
h=12 m=33
